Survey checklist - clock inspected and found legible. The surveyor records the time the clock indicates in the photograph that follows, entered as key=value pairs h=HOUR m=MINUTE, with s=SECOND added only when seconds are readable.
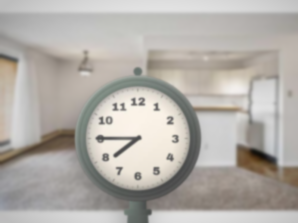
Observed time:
h=7 m=45
